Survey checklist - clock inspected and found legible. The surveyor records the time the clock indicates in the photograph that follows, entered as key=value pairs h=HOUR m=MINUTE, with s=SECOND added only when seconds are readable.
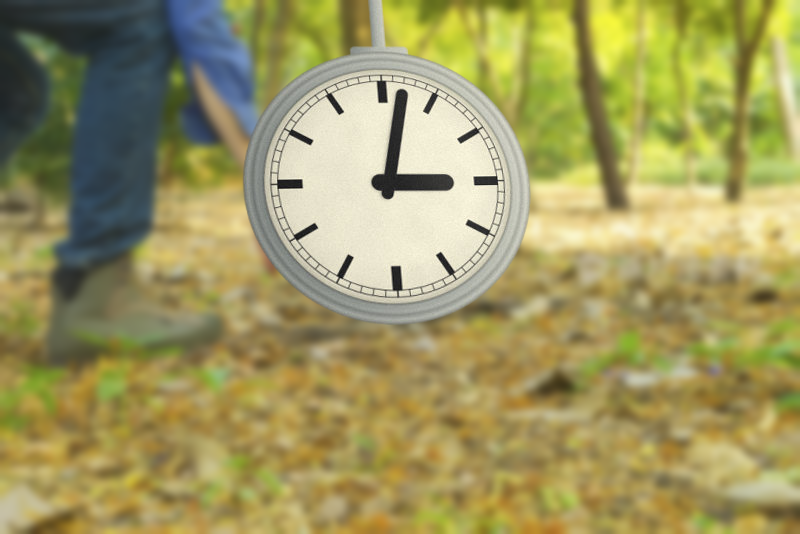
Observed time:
h=3 m=2
